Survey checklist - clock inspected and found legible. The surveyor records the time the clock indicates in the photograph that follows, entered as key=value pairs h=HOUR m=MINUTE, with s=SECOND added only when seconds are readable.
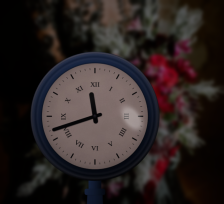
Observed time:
h=11 m=42
